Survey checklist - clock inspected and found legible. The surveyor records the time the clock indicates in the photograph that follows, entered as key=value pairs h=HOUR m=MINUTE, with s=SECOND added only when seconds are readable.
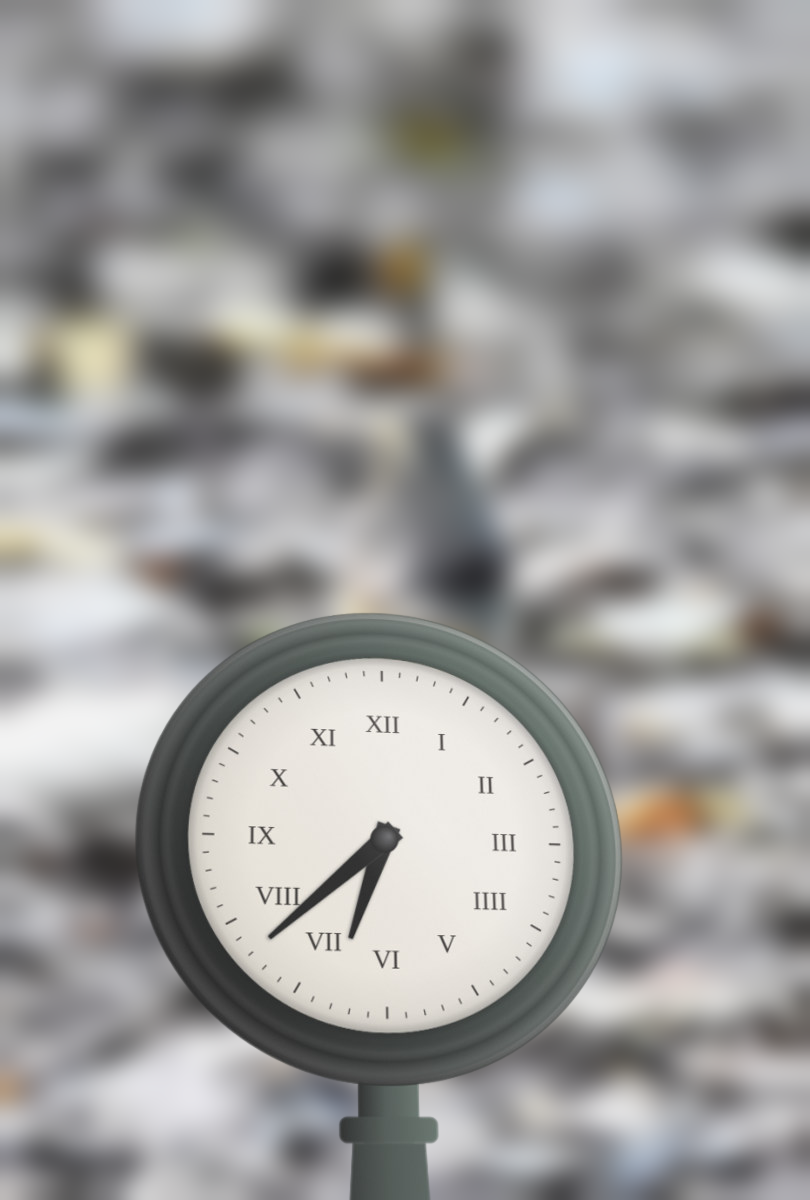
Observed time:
h=6 m=38
